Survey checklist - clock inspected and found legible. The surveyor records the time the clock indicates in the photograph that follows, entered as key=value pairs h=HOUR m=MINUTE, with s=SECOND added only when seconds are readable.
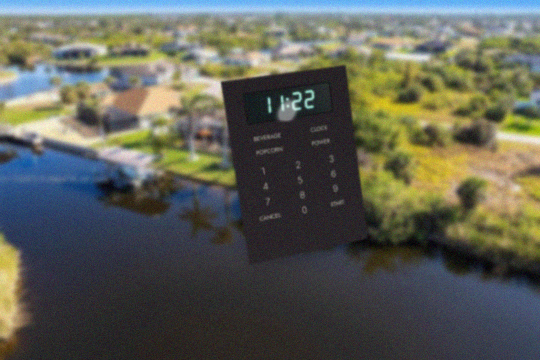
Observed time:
h=11 m=22
